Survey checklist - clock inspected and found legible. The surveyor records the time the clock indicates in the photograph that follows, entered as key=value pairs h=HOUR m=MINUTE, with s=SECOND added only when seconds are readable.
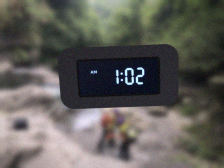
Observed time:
h=1 m=2
